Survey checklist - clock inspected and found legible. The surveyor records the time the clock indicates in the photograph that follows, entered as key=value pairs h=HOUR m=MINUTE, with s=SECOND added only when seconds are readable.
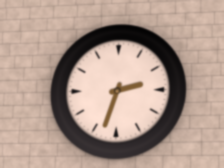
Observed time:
h=2 m=33
